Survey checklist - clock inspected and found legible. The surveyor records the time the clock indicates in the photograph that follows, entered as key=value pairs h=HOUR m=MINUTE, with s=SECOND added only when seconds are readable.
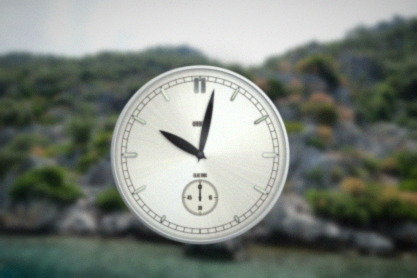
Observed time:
h=10 m=2
